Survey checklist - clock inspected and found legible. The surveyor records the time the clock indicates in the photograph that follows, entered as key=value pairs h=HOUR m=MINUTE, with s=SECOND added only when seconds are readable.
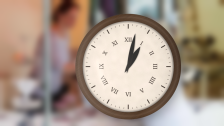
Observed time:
h=1 m=2
